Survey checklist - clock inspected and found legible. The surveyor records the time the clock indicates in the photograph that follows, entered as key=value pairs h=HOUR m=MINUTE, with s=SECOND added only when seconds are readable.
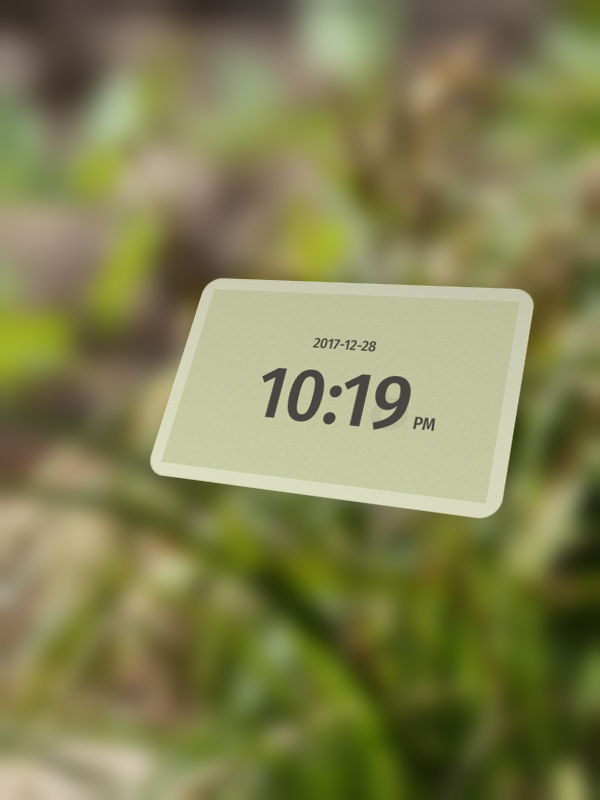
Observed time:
h=10 m=19
